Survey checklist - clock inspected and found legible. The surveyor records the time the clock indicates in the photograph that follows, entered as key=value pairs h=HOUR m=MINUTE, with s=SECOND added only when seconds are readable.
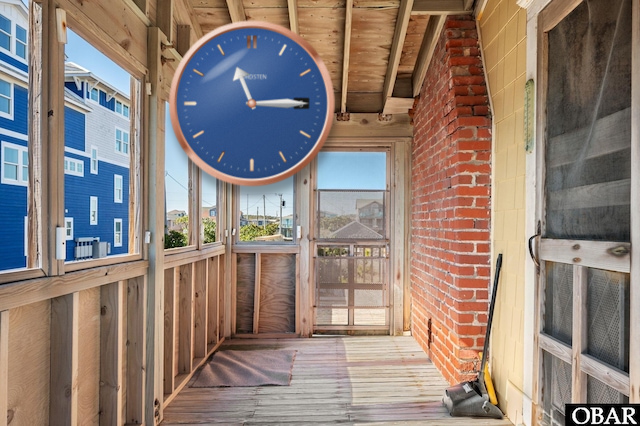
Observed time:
h=11 m=15
